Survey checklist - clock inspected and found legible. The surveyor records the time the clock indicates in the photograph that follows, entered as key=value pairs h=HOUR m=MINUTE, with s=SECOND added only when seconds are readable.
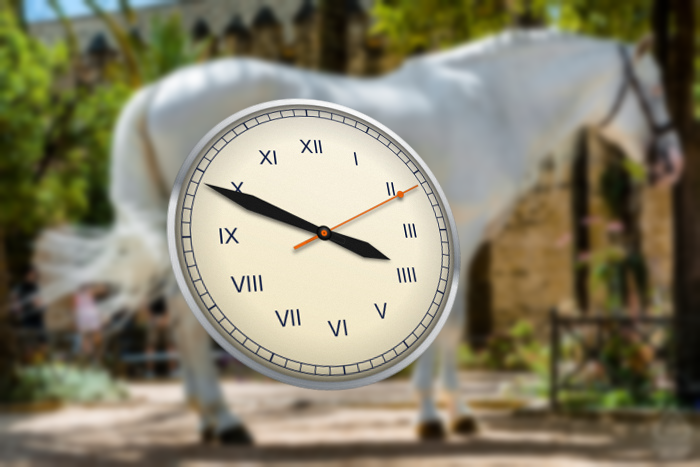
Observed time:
h=3 m=49 s=11
